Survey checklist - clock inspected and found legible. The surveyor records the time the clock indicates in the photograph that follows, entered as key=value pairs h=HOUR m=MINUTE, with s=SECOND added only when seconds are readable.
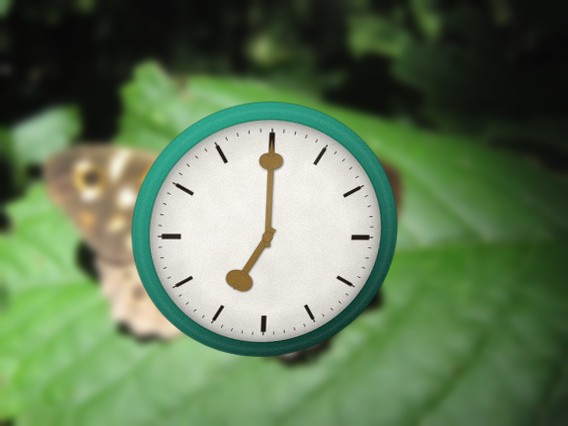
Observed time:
h=7 m=0
